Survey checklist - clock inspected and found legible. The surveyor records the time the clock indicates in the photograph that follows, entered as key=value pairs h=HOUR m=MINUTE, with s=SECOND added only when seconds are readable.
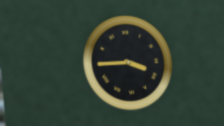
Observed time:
h=3 m=45
